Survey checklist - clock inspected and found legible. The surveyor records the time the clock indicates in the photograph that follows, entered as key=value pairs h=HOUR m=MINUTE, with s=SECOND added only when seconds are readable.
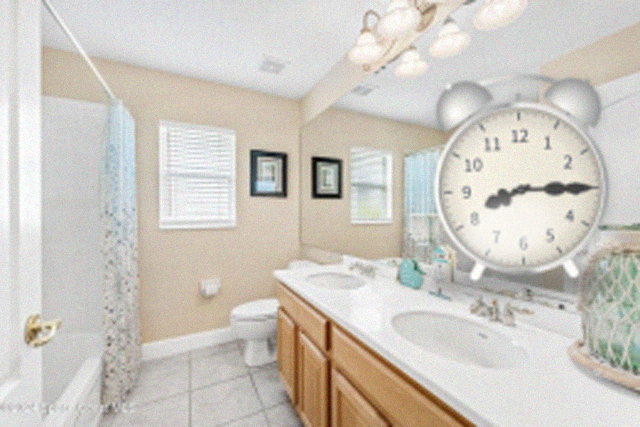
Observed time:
h=8 m=15
